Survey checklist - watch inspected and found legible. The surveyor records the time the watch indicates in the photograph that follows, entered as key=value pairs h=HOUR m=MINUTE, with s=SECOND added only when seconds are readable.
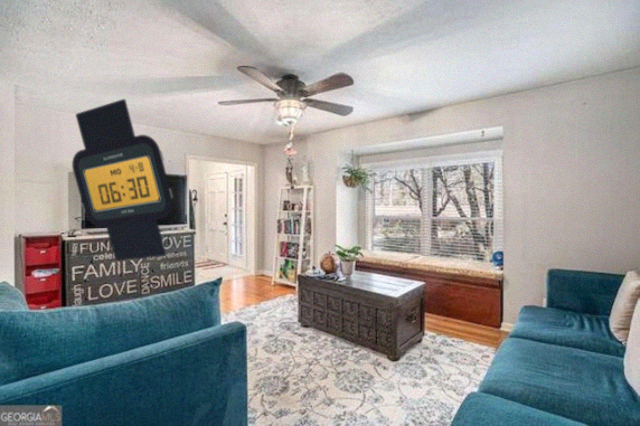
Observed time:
h=6 m=30
